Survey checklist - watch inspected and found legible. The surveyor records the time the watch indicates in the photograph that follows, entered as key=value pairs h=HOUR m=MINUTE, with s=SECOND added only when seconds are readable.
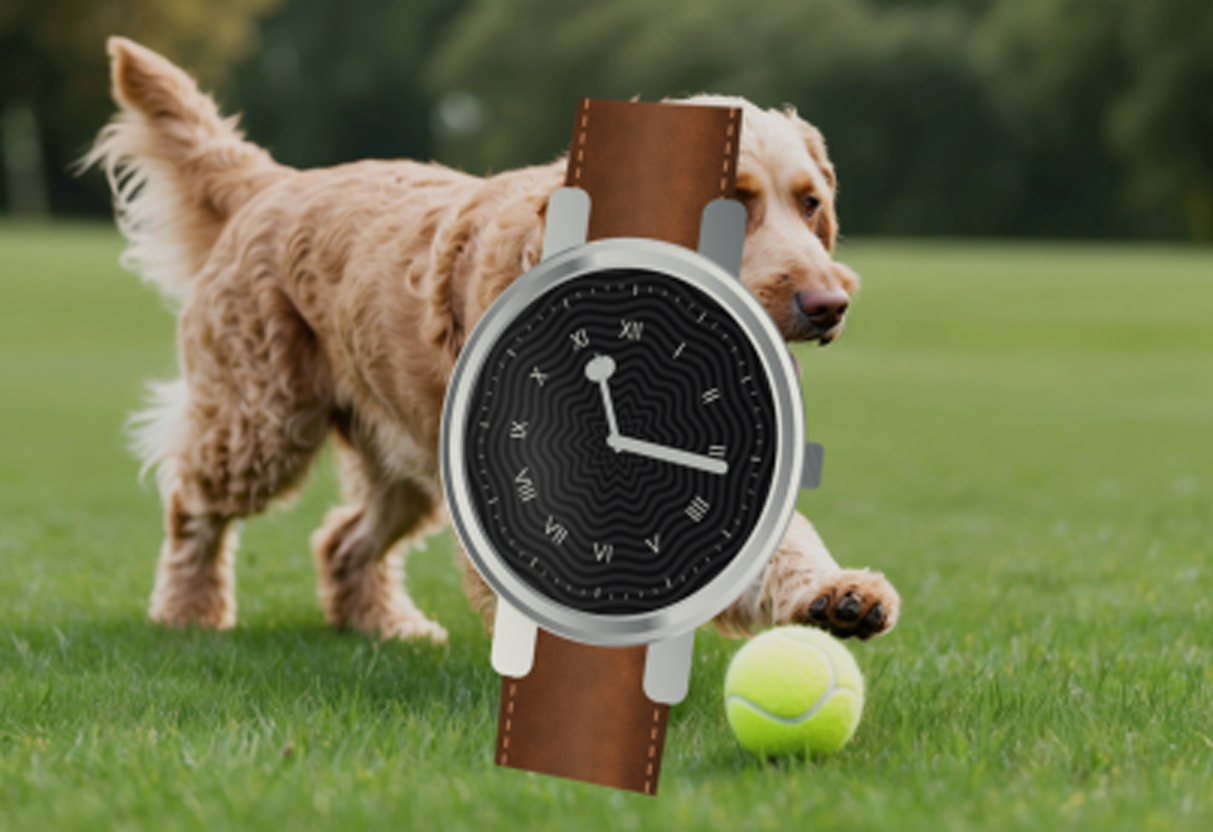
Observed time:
h=11 m=16
